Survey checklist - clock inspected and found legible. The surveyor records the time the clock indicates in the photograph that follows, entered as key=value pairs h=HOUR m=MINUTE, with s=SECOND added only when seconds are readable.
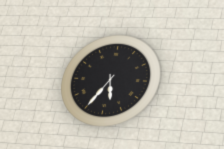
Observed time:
h=5 m=35
